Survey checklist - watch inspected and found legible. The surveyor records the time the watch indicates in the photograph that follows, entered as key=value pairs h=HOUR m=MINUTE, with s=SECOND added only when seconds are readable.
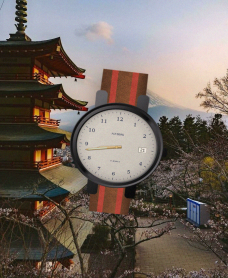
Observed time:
h=8 m=43
